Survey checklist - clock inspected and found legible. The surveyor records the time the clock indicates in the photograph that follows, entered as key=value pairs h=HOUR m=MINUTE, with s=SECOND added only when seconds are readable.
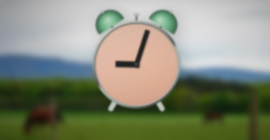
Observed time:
h=9 m=3
